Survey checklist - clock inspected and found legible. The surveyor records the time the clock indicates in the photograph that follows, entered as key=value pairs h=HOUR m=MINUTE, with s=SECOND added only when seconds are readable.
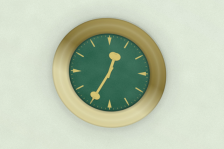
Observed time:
h=12 m=35
